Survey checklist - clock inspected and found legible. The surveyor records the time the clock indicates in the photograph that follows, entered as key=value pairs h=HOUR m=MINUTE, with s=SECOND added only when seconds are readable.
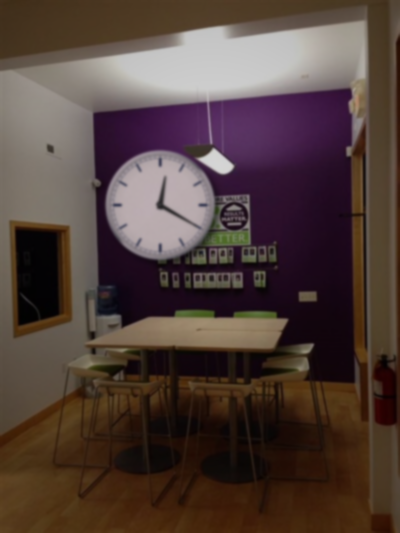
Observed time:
h=12 m=20
